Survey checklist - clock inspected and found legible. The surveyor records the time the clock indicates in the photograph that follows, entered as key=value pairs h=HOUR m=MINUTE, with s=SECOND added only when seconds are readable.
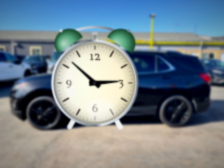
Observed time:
h=2 m=52
